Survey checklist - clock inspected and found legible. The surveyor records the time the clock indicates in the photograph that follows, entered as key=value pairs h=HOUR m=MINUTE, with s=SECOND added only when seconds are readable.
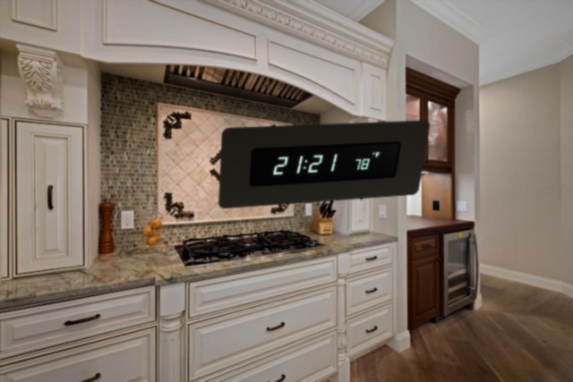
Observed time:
h=21 m=21
